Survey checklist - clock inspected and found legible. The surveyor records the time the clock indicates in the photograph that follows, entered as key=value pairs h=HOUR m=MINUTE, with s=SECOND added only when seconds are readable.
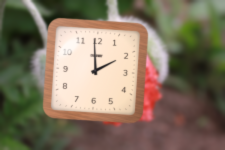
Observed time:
h=1 m=59
